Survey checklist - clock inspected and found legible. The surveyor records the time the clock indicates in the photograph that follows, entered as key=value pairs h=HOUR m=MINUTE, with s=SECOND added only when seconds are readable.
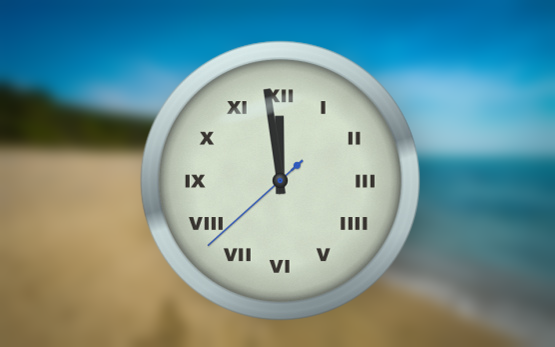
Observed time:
h=11 m=58 s=38
